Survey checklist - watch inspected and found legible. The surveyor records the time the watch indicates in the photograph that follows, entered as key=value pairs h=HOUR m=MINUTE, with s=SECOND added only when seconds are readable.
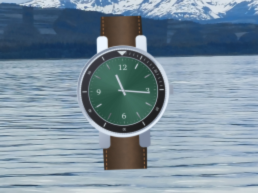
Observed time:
h=11 m=16
